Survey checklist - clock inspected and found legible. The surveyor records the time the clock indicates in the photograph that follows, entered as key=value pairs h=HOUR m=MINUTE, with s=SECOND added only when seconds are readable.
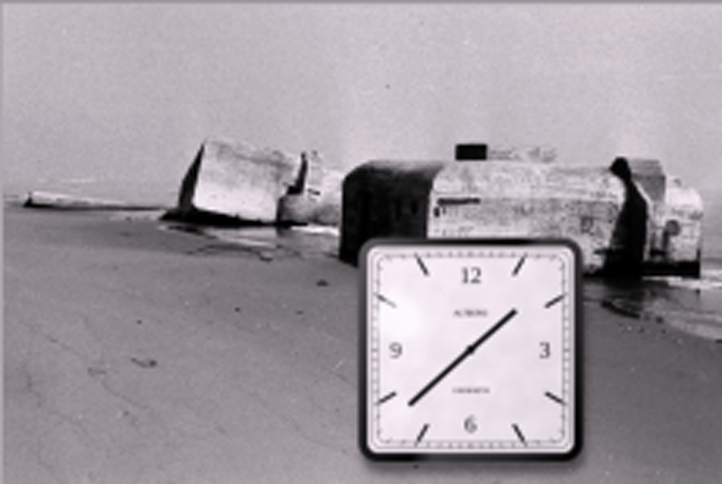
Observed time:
h=1 m=38
